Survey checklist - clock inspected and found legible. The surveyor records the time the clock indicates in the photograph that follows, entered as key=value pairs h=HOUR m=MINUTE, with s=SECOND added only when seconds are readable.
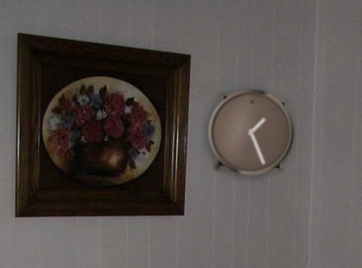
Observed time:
h=1 m=26
